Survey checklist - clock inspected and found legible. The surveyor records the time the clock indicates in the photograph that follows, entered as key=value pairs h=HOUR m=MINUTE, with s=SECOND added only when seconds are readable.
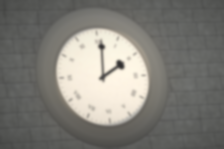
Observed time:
h=2 m=1
